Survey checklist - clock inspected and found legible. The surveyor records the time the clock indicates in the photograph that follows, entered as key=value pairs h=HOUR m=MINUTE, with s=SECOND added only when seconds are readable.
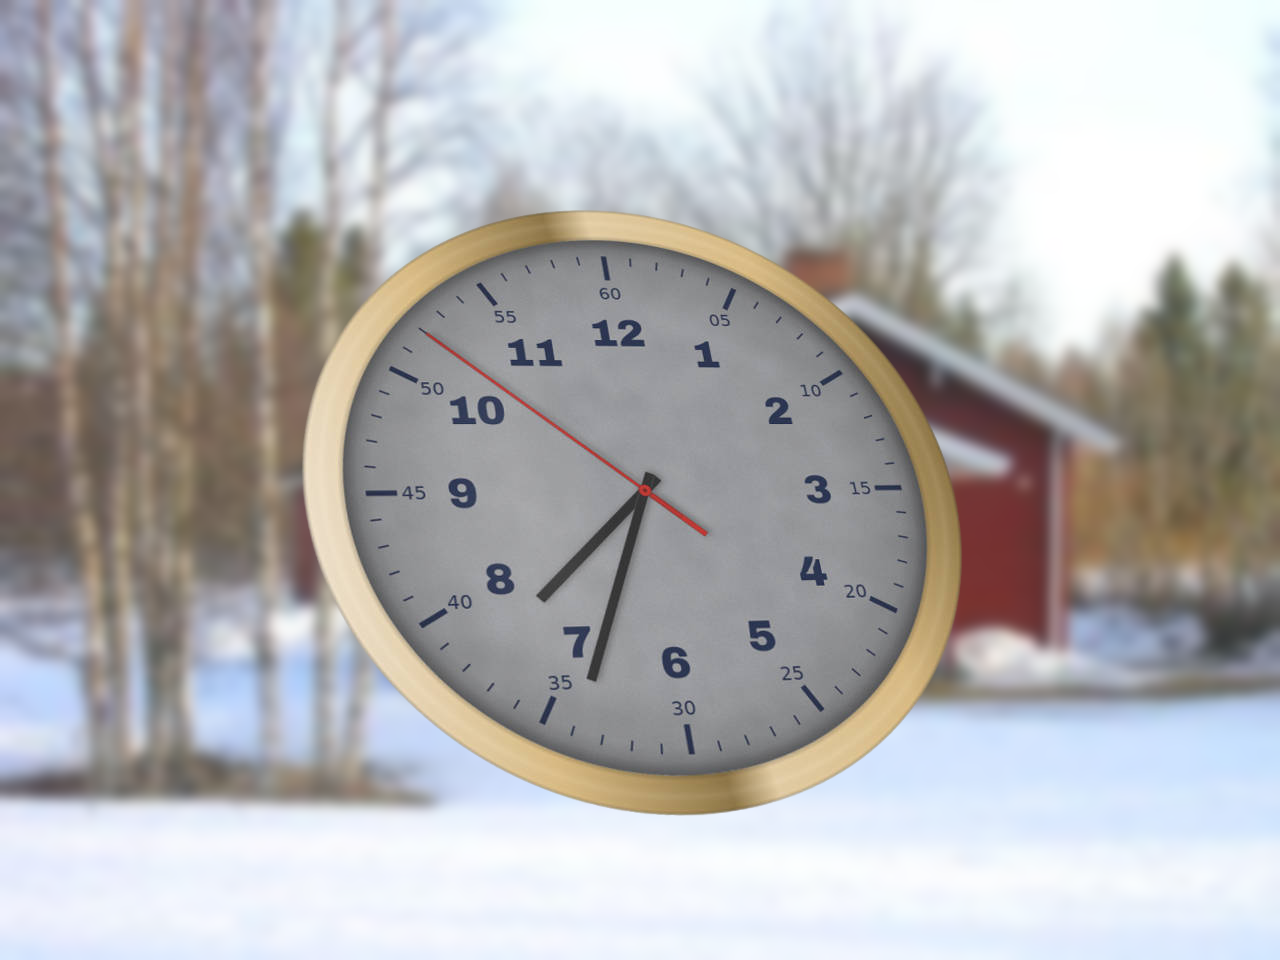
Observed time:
h=7 m=33 s=52
